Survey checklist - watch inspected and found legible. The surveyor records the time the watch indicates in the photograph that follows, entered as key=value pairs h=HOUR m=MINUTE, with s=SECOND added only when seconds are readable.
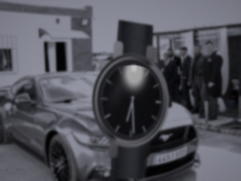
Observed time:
h=6 m=29
